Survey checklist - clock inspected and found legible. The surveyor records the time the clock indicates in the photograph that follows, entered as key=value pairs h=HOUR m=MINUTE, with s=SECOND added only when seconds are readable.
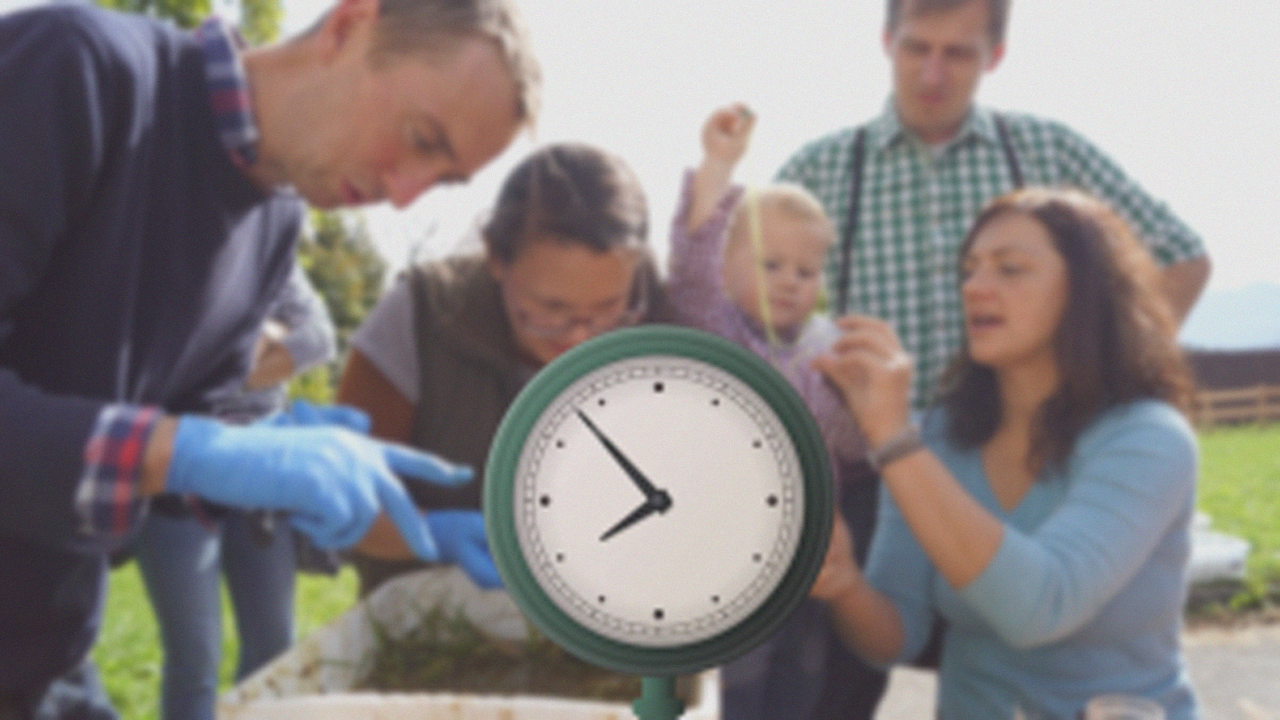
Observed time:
h=7 m=53
